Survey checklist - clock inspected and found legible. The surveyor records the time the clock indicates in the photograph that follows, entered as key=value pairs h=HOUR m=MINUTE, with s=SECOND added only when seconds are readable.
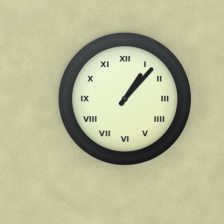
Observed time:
h=1 m=7
